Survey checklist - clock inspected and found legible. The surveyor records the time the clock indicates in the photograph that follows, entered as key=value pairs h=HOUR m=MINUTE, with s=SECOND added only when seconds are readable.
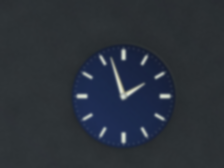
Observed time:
h=1 m=57
